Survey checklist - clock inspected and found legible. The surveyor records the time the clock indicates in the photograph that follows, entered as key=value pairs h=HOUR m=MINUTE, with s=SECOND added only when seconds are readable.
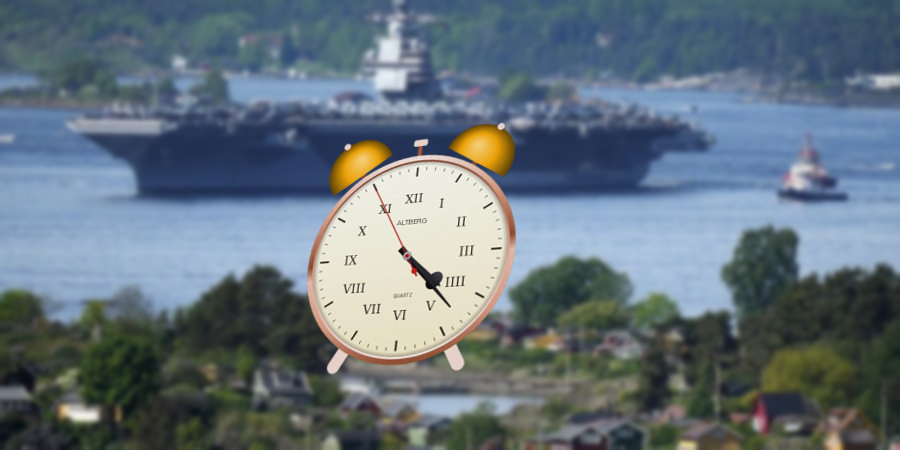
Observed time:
h=4 m=22 s=55
